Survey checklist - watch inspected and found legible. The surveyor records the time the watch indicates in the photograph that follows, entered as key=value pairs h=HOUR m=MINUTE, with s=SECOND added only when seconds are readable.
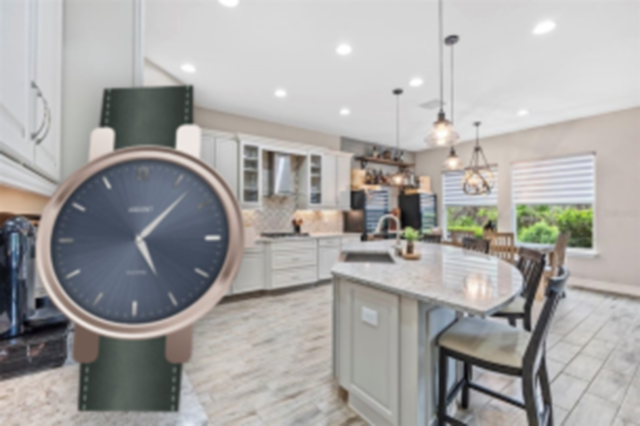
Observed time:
h=5 m=7
